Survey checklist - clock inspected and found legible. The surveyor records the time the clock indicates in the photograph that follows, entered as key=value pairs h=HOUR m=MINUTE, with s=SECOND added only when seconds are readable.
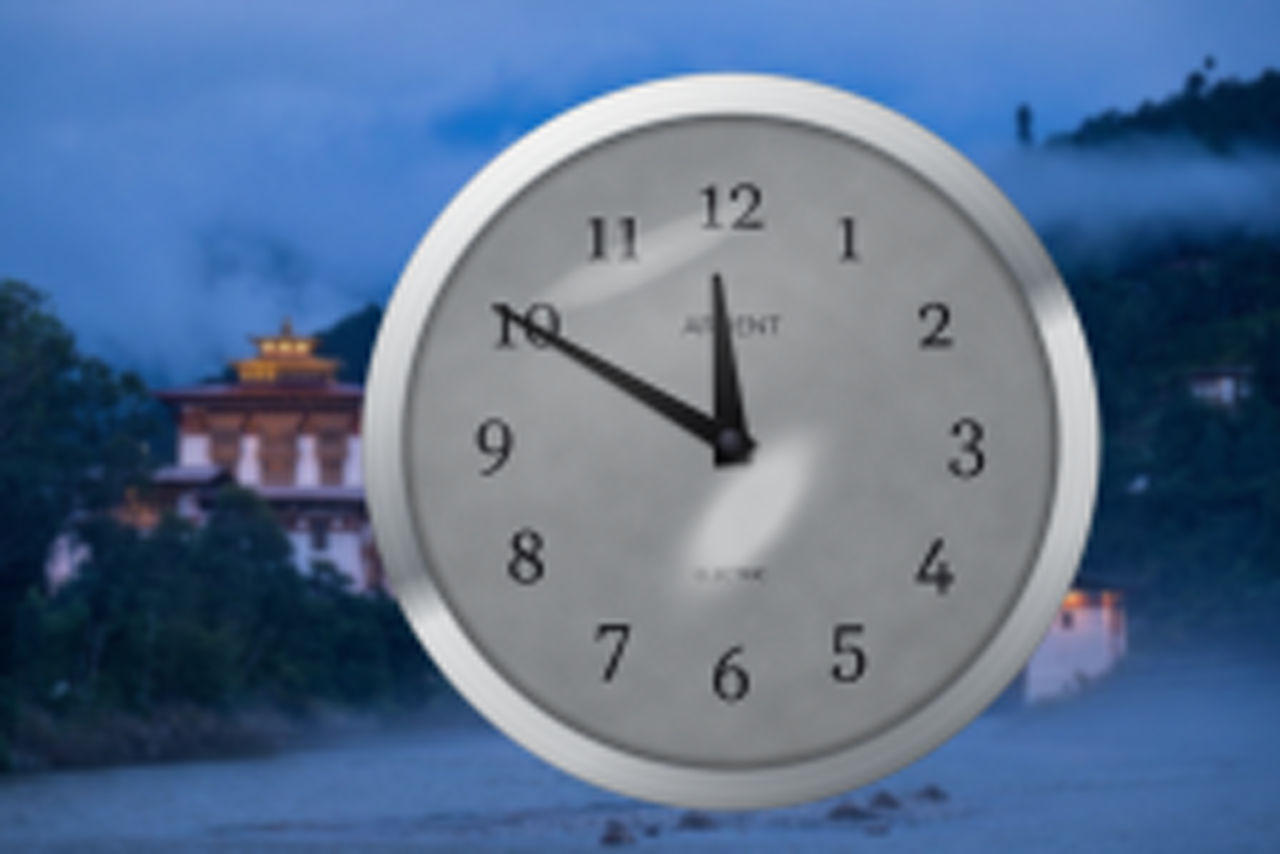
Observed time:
h=11 m=50
